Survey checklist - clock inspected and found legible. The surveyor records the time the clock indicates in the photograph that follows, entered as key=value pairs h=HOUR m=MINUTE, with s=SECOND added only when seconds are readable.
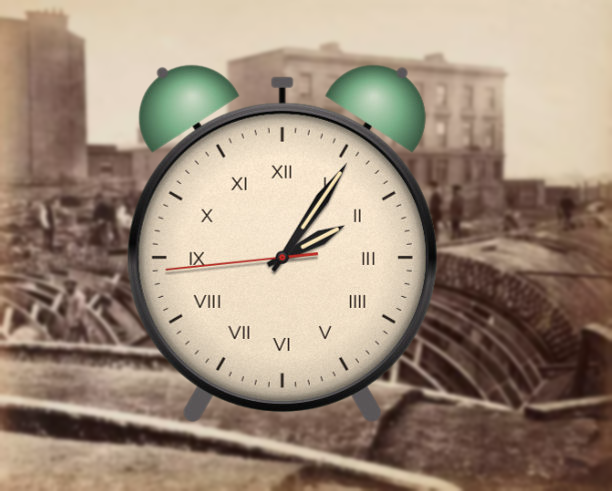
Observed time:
h=2 m=5 s=44
